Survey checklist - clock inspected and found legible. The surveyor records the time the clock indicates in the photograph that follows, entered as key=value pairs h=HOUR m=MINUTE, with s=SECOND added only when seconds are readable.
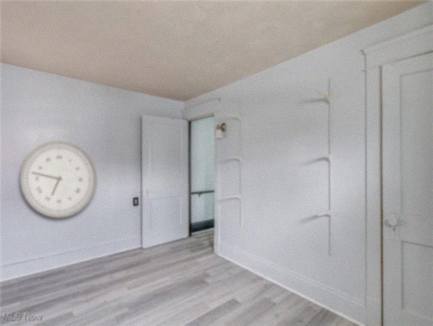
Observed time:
h=6 m=47
